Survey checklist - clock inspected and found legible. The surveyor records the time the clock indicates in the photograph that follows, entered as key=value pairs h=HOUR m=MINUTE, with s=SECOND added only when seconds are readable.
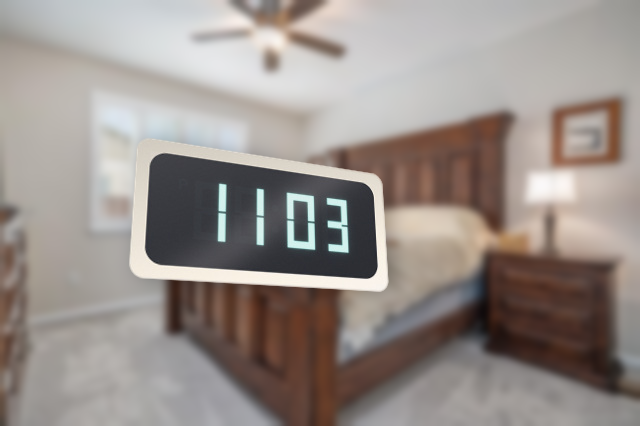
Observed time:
h=11 m=3
